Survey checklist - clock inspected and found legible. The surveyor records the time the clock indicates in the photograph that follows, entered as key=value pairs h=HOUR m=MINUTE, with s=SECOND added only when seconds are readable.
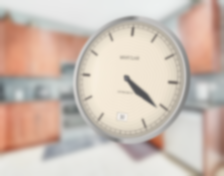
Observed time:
h=4 m=21
